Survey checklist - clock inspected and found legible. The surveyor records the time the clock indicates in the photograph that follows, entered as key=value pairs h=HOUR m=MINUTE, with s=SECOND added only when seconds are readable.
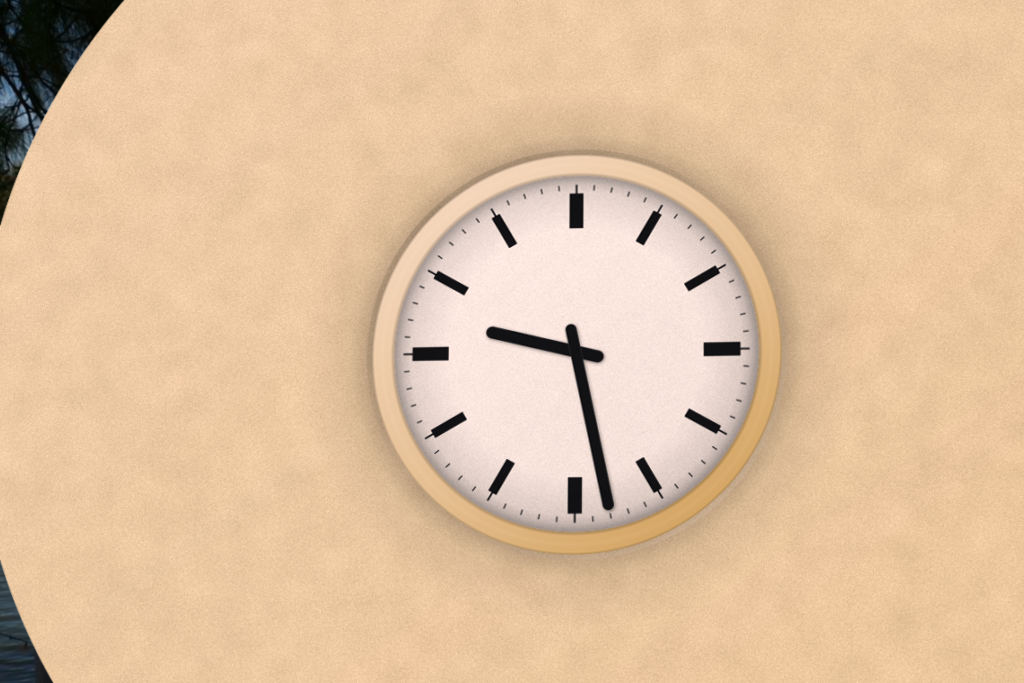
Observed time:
h=9 m=28
